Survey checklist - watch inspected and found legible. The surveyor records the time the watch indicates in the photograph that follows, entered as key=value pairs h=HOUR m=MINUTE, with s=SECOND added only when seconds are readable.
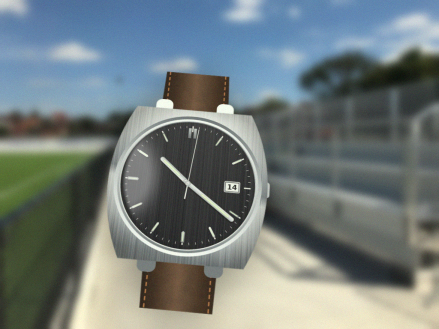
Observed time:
h=10 m=21 s=1
